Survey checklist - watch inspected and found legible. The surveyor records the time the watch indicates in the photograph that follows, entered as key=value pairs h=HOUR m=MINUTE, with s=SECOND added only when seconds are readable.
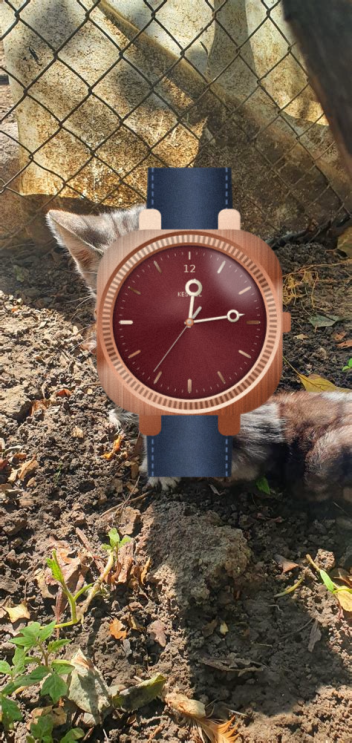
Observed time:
h=12 m=13 s=36
